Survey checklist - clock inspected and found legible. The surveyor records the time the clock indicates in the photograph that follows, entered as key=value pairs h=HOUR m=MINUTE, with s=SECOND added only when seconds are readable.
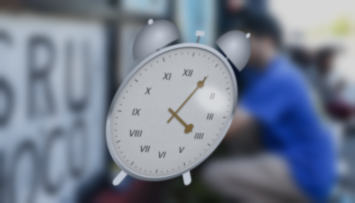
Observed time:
h=4 m=5
